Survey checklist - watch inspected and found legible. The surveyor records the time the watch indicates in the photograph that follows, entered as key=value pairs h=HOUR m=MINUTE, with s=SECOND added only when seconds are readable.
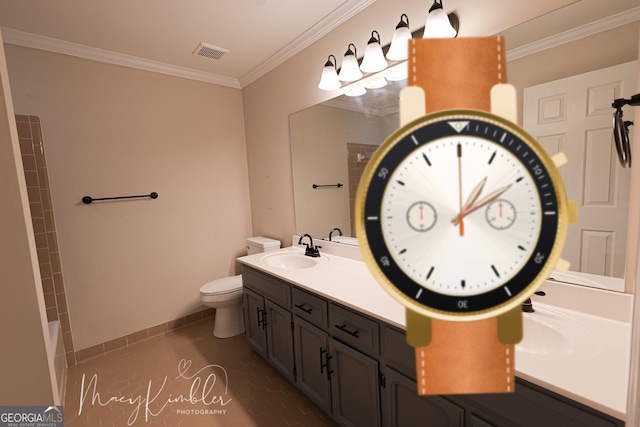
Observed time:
h=1 m=10
